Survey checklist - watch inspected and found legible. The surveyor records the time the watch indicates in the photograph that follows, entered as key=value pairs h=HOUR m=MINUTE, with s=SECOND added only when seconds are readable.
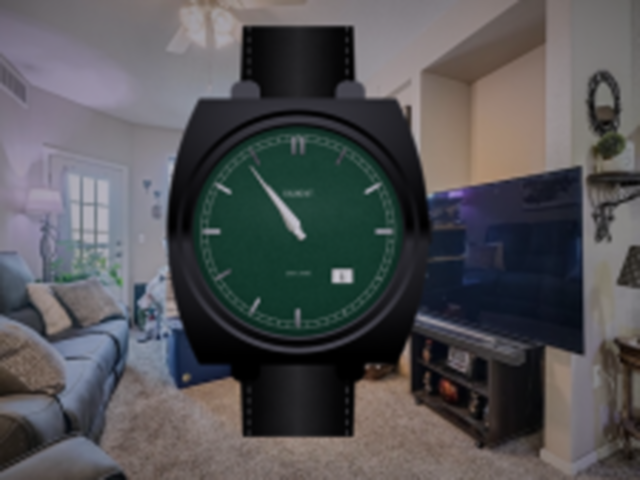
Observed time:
h=10 m=54
